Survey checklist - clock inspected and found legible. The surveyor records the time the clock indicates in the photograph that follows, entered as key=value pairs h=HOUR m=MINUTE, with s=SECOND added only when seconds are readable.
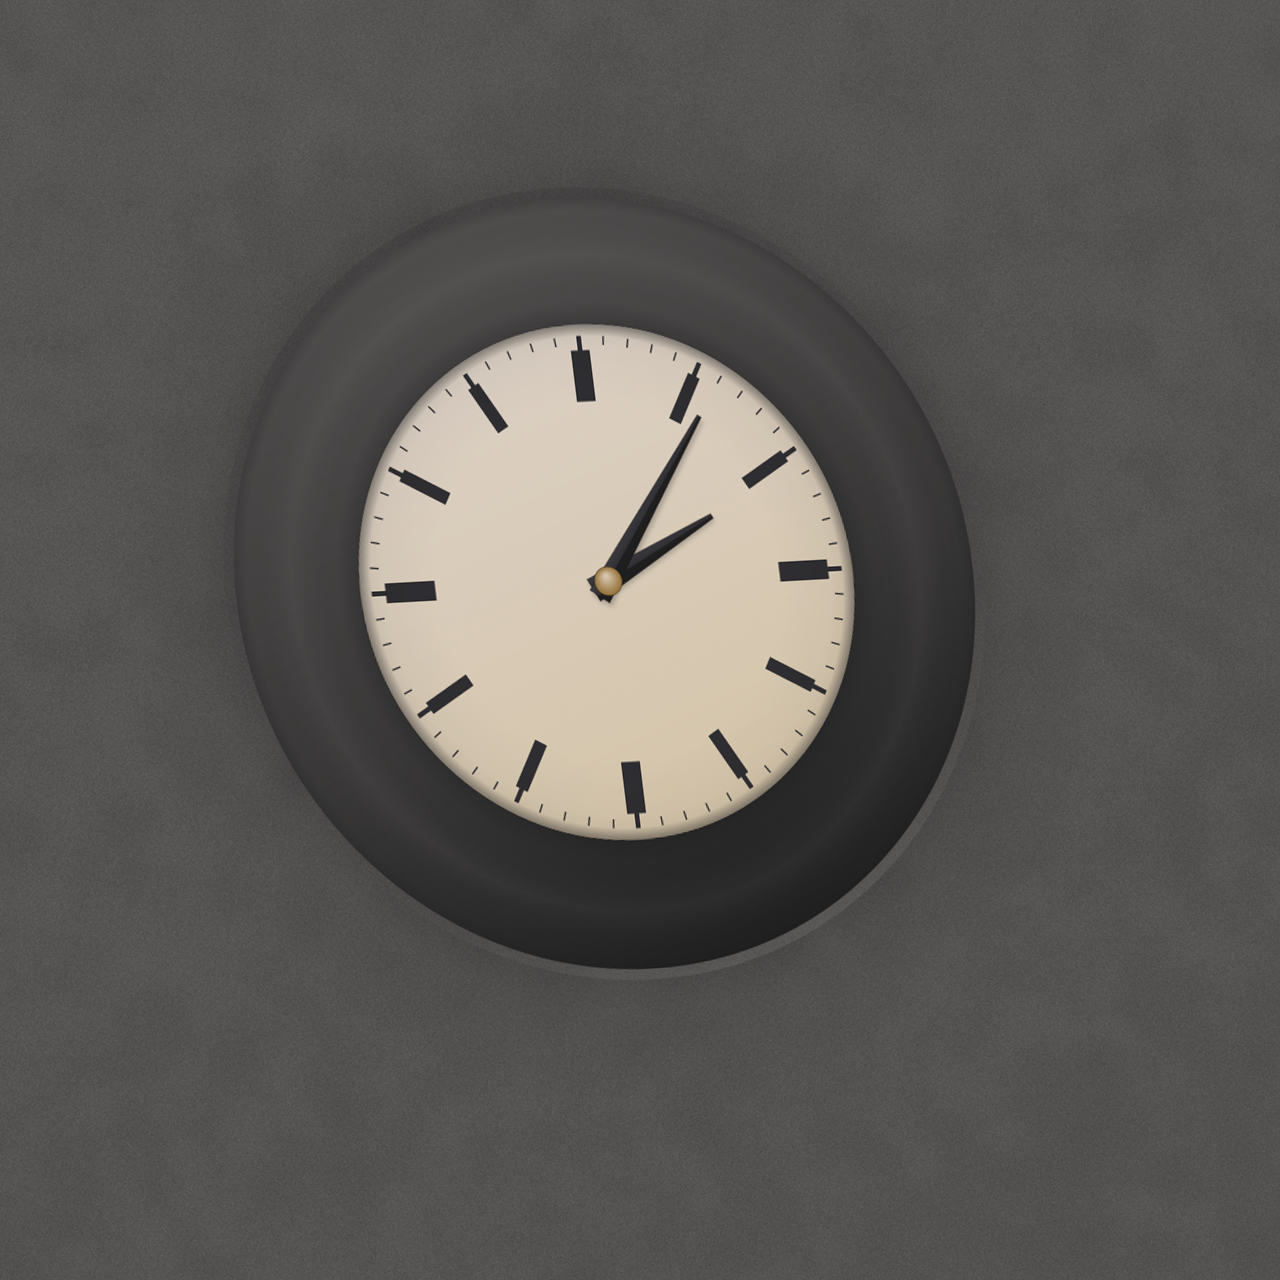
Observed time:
h=2 m=6
